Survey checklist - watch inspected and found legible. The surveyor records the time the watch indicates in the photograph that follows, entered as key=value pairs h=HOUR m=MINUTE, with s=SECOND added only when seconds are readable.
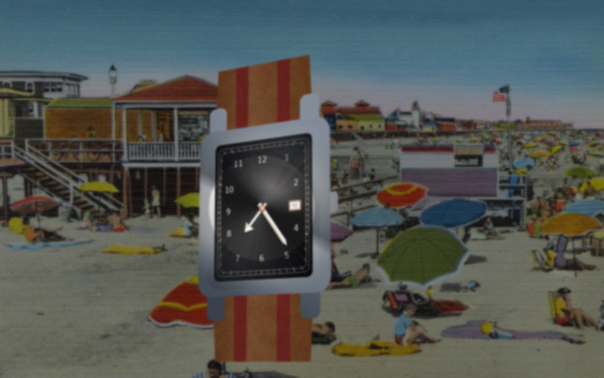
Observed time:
h=7 m=24
